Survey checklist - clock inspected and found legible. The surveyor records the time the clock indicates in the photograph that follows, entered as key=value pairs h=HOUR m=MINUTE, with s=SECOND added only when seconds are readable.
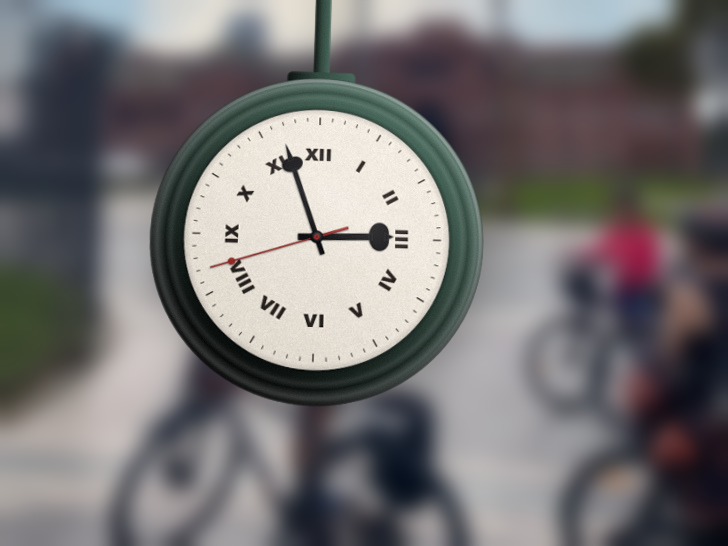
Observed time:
h=2 m=56 s=42
